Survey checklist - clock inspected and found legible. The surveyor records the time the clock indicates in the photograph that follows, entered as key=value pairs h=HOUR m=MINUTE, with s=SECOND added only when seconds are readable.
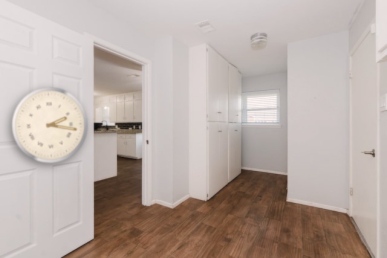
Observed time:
h=2 m=17
